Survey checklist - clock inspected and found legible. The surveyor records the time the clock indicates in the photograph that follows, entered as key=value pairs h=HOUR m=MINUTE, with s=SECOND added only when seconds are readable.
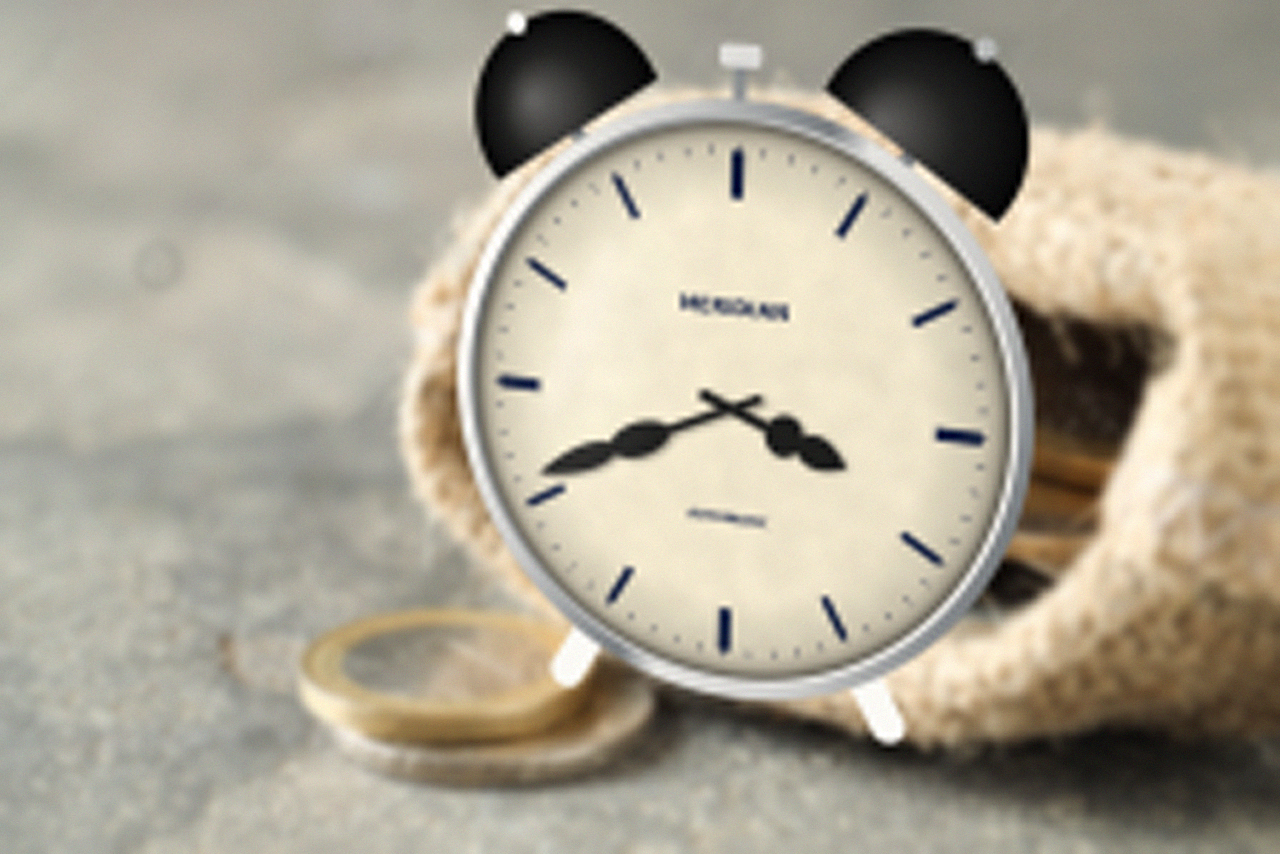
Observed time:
h=3 m=41
